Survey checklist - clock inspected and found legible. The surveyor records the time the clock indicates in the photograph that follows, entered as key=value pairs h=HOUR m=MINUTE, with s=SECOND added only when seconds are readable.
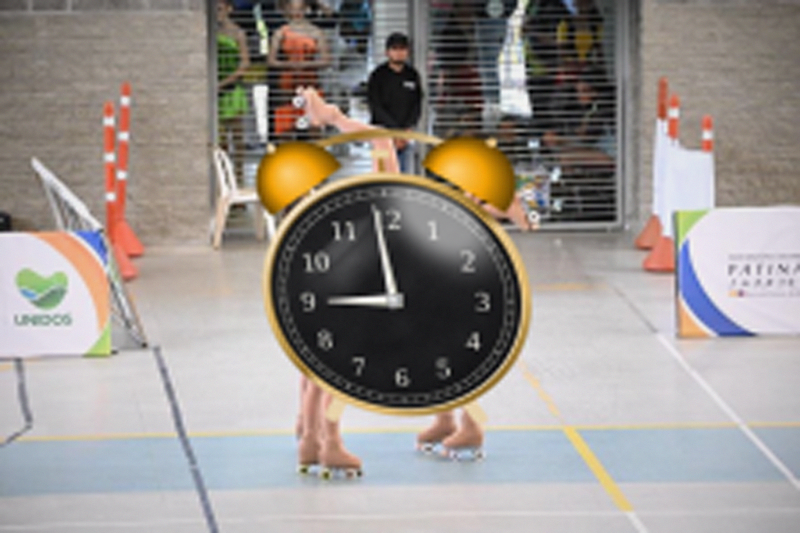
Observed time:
h=8 m=59
